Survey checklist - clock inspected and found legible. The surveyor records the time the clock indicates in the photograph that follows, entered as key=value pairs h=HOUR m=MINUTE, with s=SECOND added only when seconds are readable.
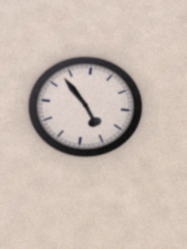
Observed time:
h=4 m=53
